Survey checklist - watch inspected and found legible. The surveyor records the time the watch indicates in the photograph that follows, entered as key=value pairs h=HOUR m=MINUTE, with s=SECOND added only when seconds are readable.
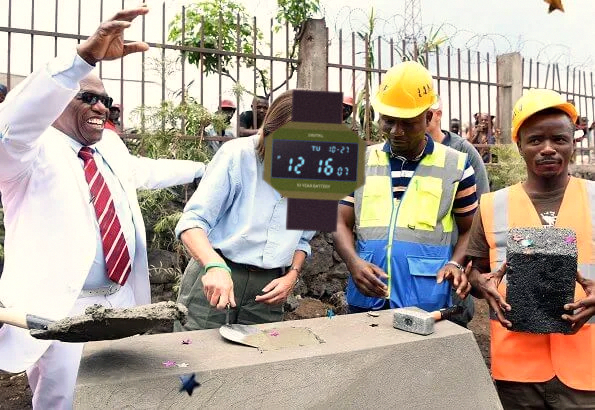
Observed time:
h=12 m=16
